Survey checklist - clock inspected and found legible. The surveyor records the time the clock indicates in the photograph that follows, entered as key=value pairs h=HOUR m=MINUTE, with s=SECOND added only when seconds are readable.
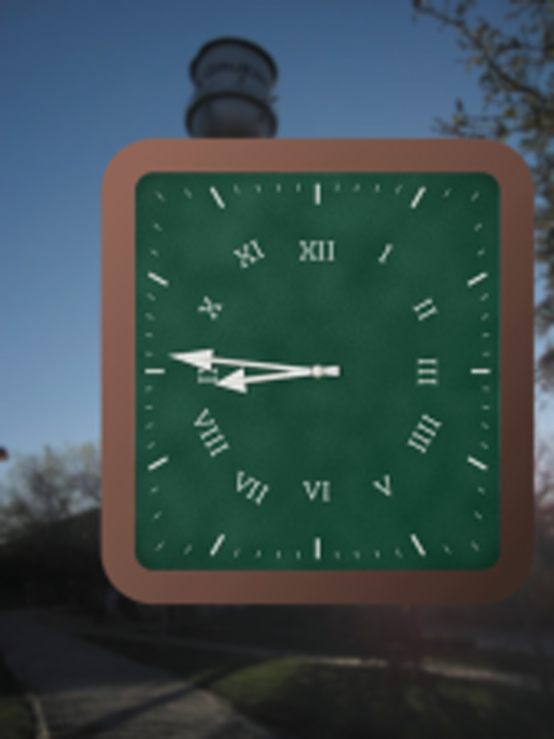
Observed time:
h=8 m=46
